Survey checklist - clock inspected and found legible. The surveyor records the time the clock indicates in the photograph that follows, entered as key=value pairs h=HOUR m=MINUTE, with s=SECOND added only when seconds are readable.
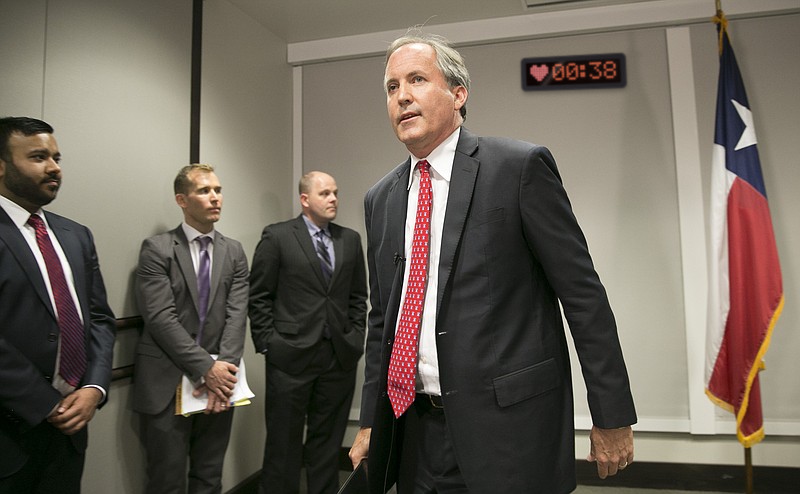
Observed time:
h=0 m=38
